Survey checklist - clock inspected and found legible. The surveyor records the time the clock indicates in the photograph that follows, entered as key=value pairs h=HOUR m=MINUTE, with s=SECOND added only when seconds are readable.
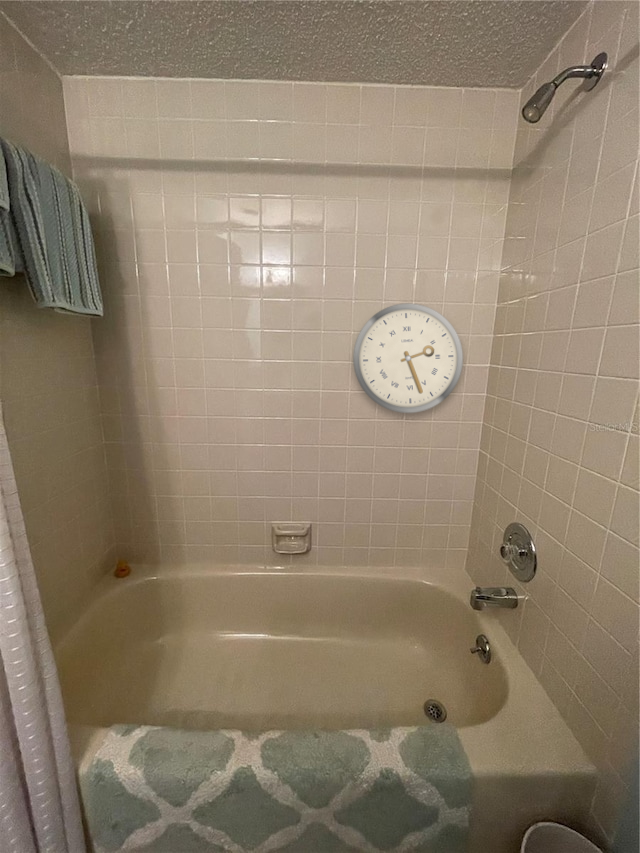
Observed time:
h=2 m=27
